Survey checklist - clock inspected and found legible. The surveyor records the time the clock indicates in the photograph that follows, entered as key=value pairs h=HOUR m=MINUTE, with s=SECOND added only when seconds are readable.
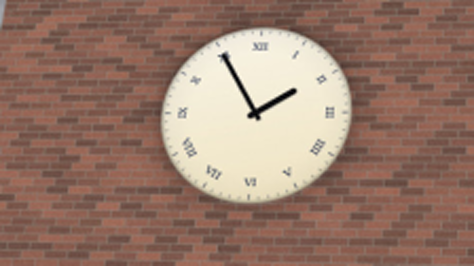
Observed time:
h=1 m=55
